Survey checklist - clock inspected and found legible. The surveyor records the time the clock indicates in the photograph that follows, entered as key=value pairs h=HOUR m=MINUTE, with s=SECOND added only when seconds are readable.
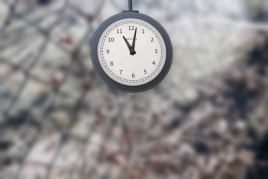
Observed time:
h=11 m=2
